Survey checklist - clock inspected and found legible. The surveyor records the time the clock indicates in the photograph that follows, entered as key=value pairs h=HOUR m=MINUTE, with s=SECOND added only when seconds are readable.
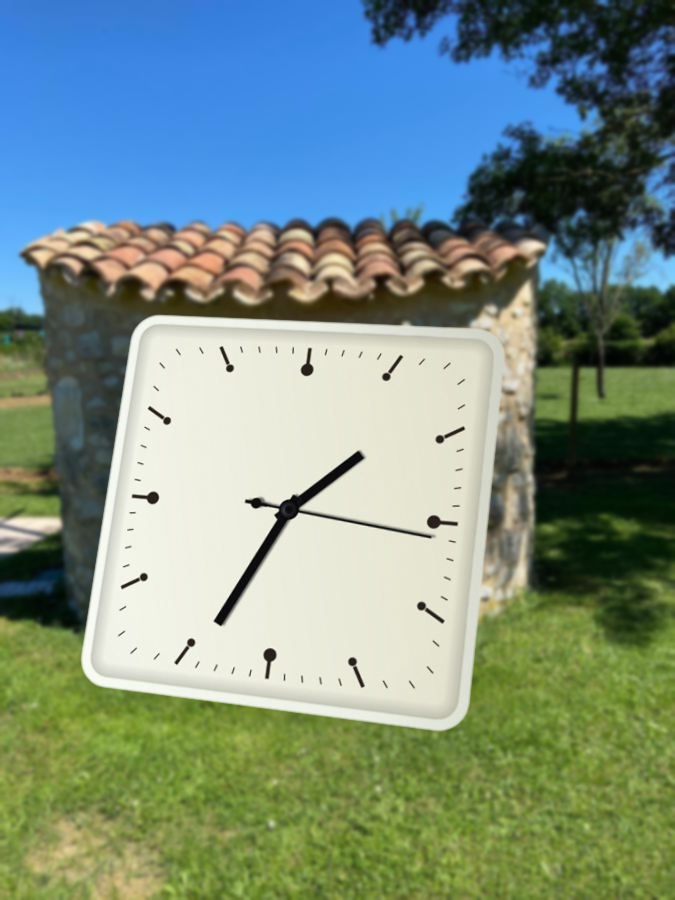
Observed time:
h=1 m=34 s=16
